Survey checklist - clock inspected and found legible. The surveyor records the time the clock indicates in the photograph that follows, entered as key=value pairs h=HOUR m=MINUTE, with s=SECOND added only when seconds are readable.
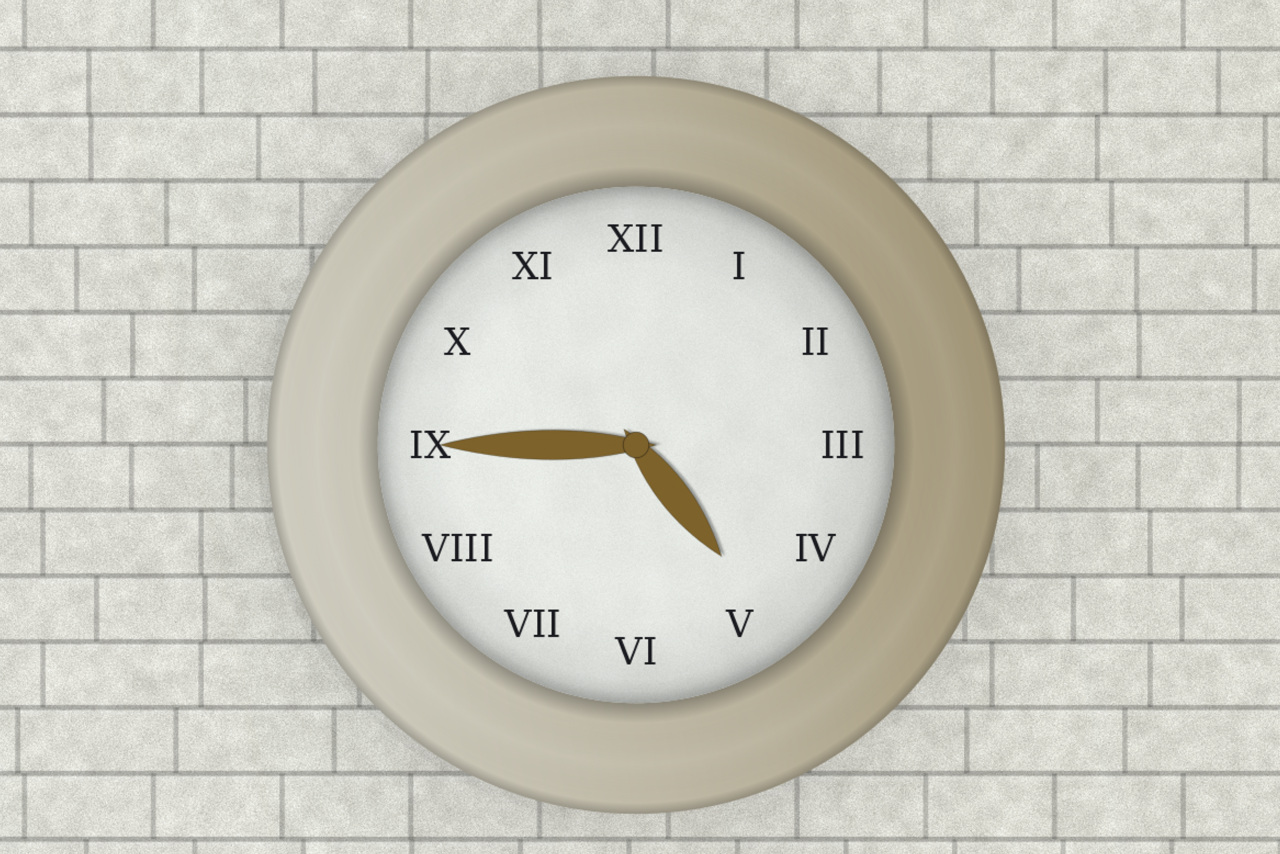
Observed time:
h=4 m=45
